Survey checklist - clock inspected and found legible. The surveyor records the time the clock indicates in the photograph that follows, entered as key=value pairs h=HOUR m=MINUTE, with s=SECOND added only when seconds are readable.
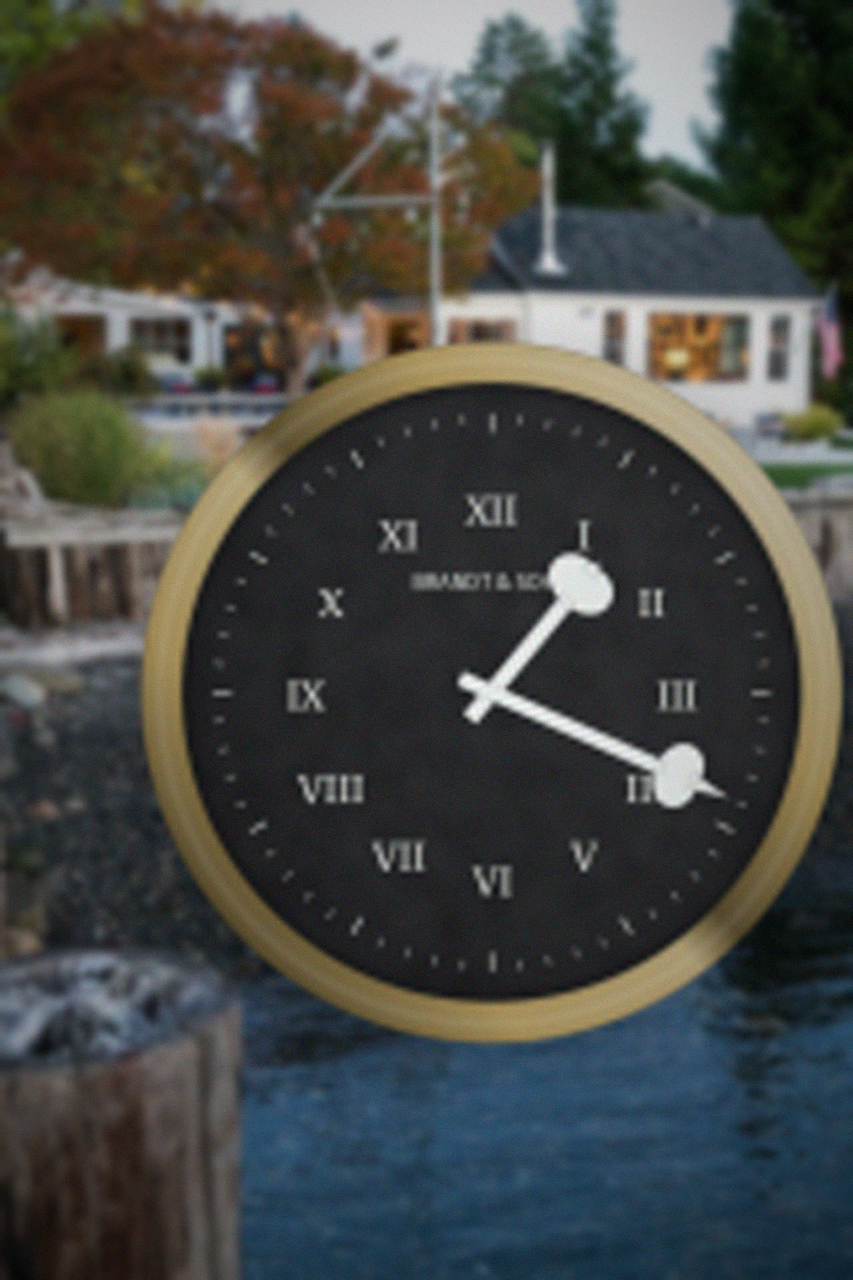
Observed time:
h=1 m=19
